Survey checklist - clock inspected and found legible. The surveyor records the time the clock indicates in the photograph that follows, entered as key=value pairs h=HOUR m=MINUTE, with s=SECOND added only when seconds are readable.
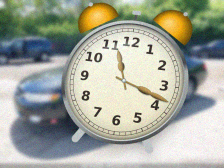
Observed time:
h=11 m=18
